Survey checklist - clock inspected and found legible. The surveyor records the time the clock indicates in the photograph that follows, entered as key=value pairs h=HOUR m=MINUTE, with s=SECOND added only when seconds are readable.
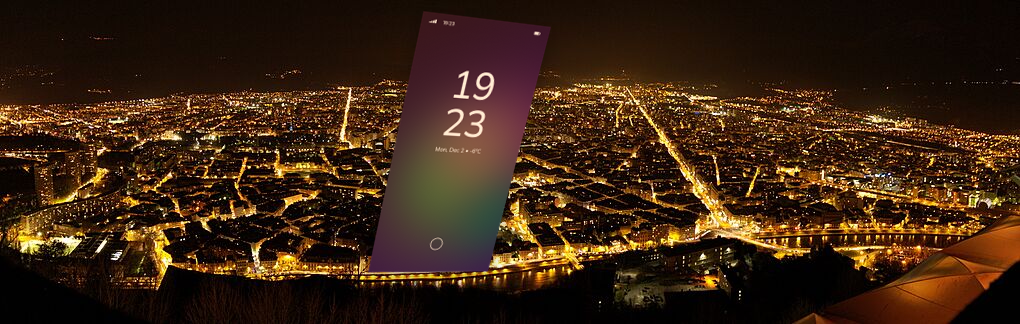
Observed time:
h=19 m=23
